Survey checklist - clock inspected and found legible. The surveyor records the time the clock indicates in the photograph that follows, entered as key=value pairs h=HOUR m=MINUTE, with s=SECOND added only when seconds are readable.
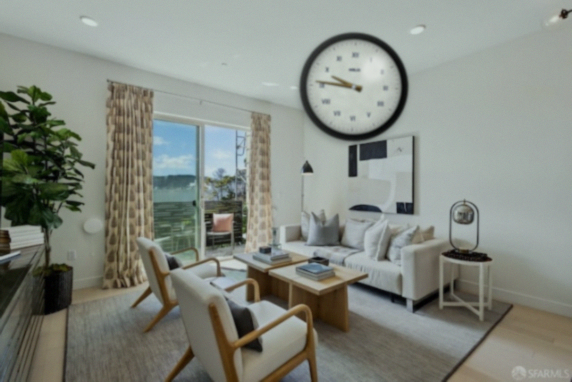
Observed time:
h=9 m=46
